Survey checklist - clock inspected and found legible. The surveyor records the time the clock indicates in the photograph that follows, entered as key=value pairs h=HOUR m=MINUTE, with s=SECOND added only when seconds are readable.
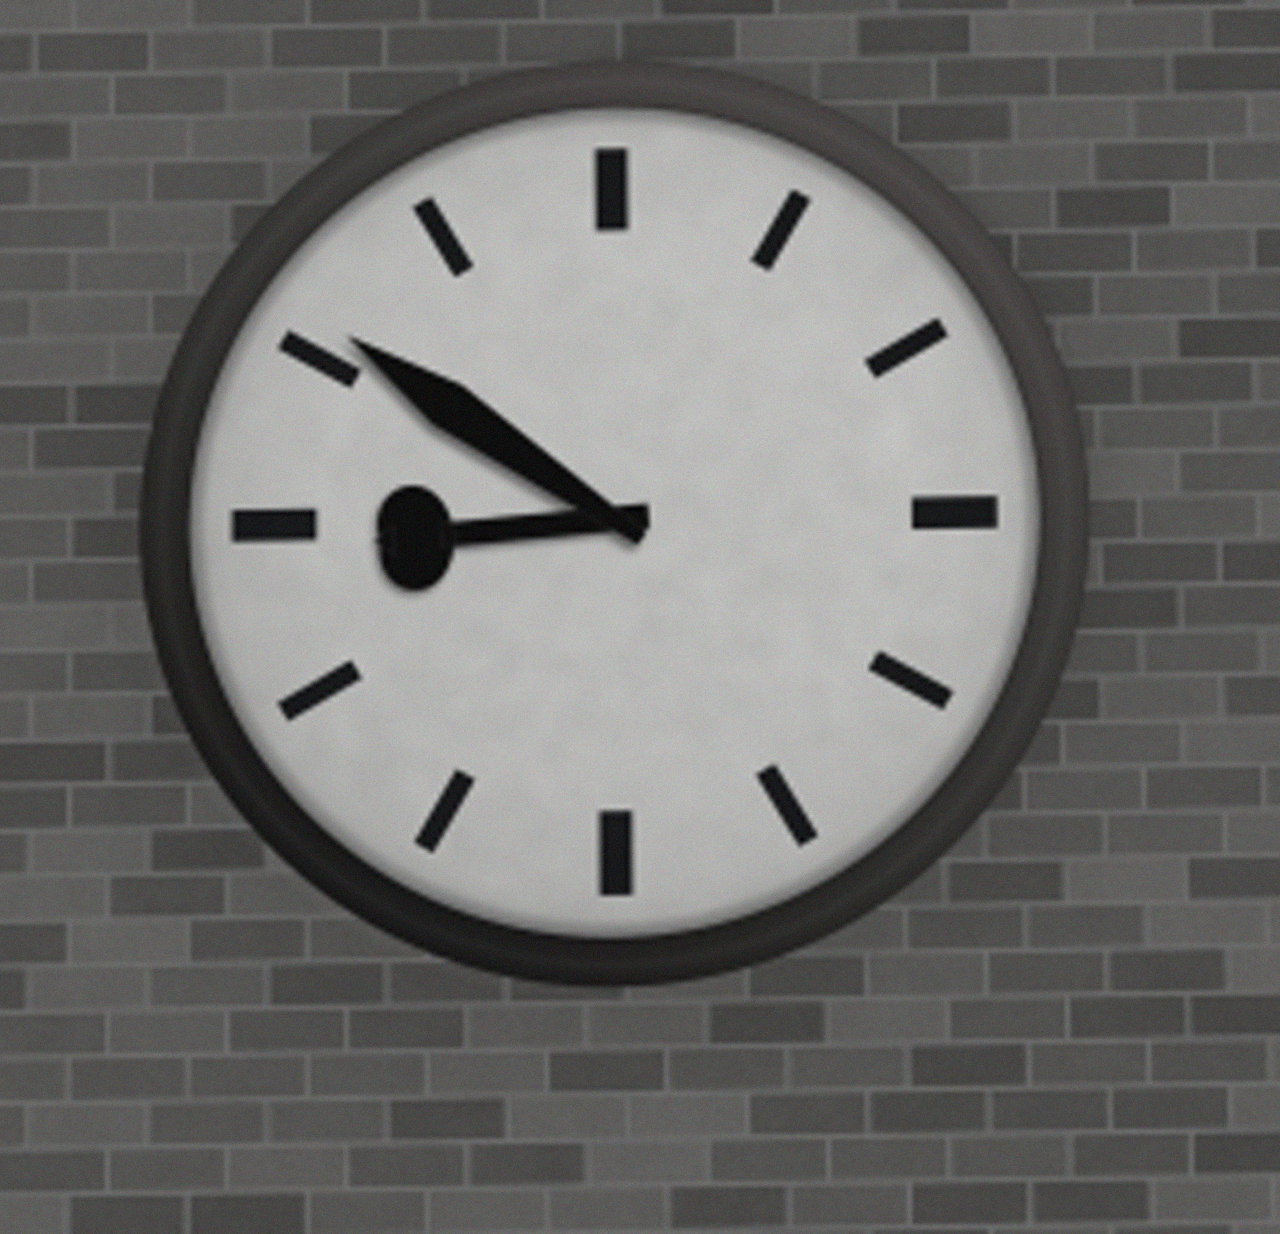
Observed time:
h=8 m=51
